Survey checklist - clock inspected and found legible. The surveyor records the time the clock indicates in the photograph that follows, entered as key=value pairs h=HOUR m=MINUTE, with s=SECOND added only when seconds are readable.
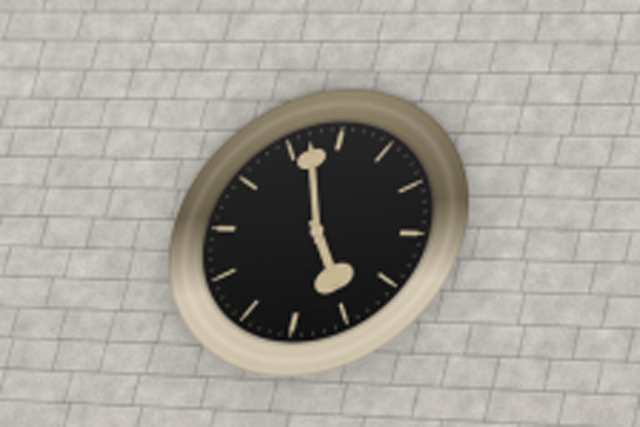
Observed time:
h=4 m=57
